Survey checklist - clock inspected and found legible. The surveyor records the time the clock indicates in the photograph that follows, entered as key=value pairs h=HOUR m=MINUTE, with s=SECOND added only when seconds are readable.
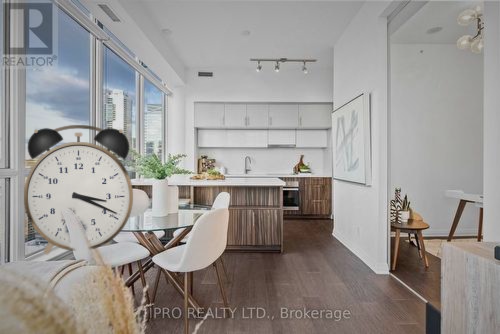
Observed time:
h=3 m=19
